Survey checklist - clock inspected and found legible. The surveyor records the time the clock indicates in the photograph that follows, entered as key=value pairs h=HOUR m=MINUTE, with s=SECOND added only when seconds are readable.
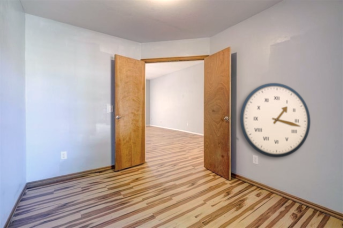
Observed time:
h=1 m=17
